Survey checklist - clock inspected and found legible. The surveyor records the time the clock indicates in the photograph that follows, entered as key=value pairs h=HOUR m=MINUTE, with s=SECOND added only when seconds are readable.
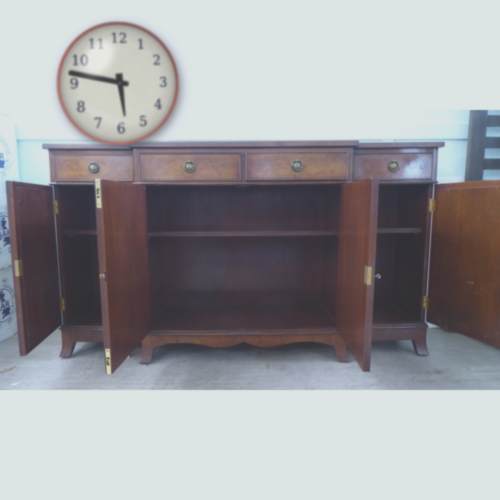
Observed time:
h=5 m=47
